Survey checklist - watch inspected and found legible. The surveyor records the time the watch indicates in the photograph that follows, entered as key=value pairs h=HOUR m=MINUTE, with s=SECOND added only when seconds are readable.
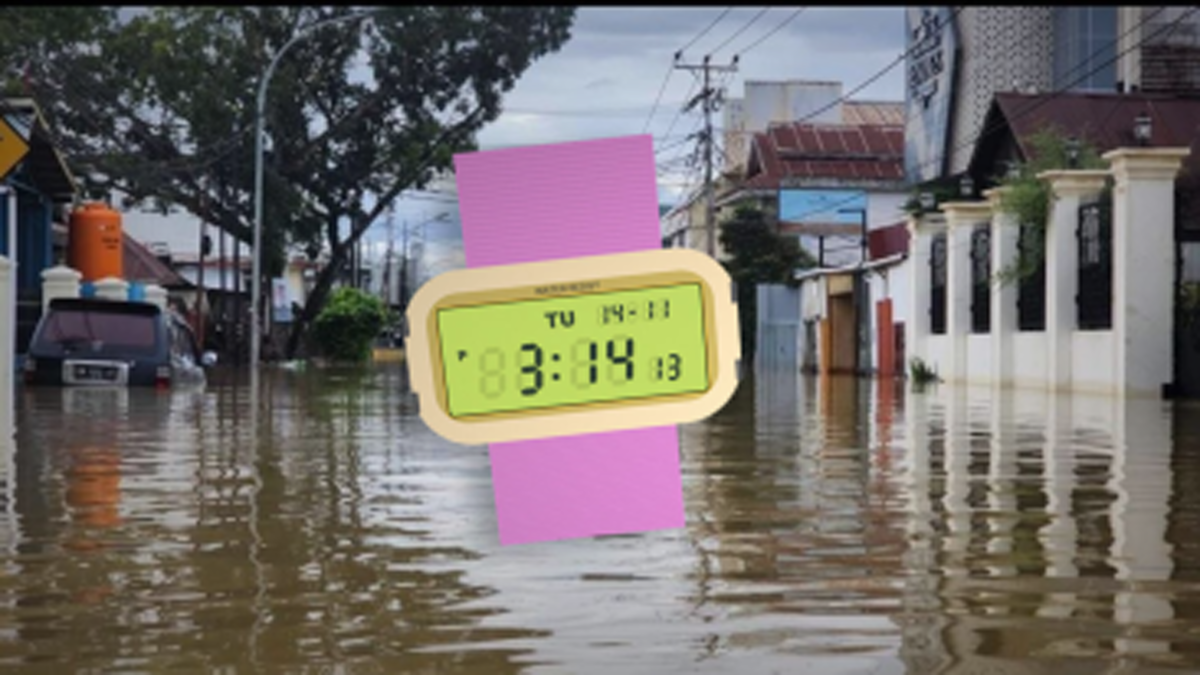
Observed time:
h=3 m=14 s=13
